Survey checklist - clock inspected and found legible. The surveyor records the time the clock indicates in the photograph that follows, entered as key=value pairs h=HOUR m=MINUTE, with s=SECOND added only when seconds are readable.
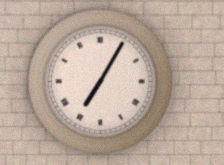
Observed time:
h=7 m=5
